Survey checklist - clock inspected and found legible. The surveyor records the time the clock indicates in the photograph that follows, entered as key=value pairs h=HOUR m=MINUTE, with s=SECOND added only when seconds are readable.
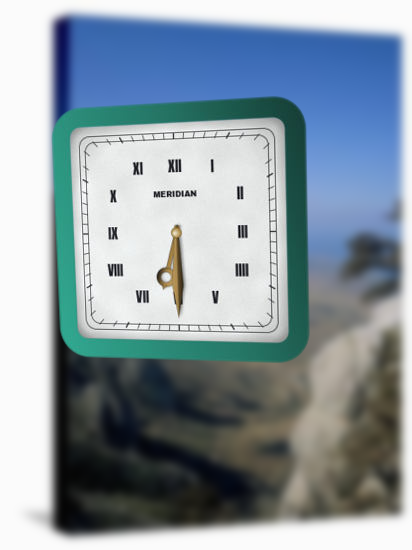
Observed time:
h=6 m=30
